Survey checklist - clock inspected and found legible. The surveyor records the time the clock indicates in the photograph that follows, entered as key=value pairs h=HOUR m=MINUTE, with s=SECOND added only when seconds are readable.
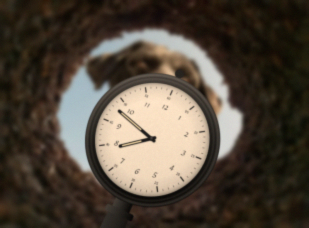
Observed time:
h=7 m=48
